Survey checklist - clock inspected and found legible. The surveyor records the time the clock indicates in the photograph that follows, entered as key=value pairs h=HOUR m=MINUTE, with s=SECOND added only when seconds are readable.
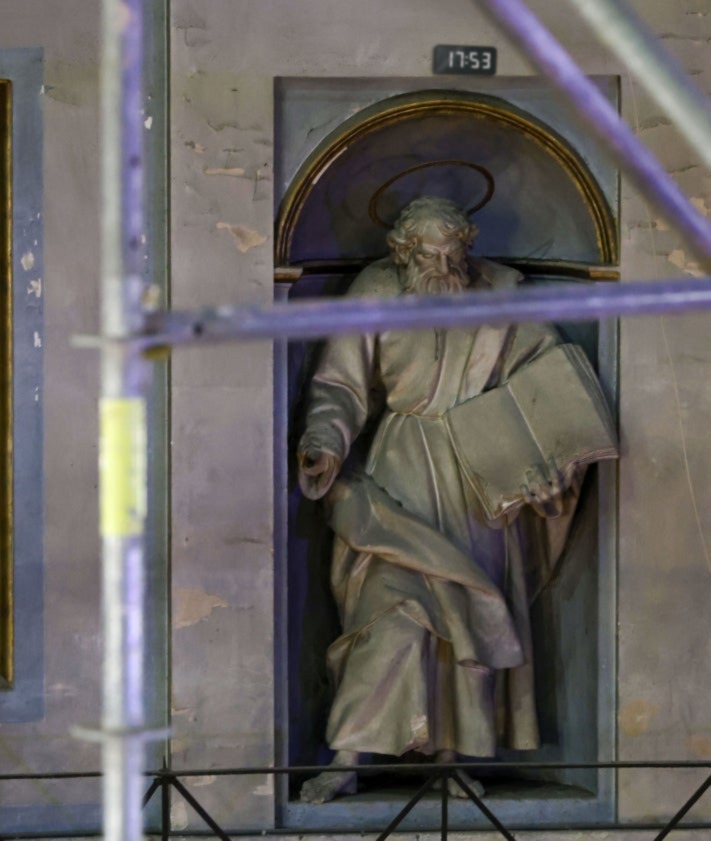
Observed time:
h=17 m=53
